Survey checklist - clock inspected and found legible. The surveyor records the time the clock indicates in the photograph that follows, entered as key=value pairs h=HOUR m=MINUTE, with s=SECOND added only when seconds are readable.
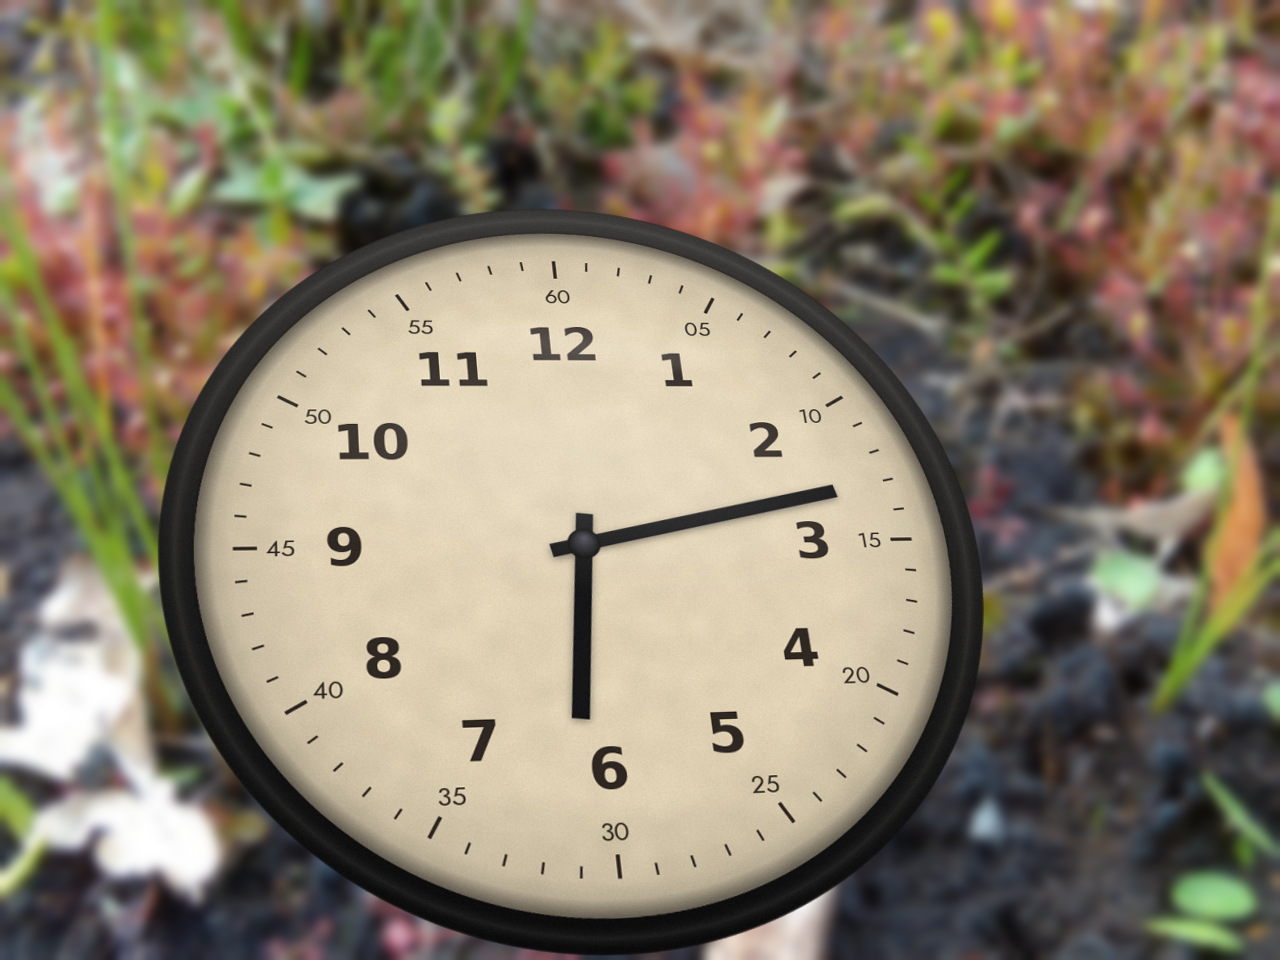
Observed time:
h=6 m=13
